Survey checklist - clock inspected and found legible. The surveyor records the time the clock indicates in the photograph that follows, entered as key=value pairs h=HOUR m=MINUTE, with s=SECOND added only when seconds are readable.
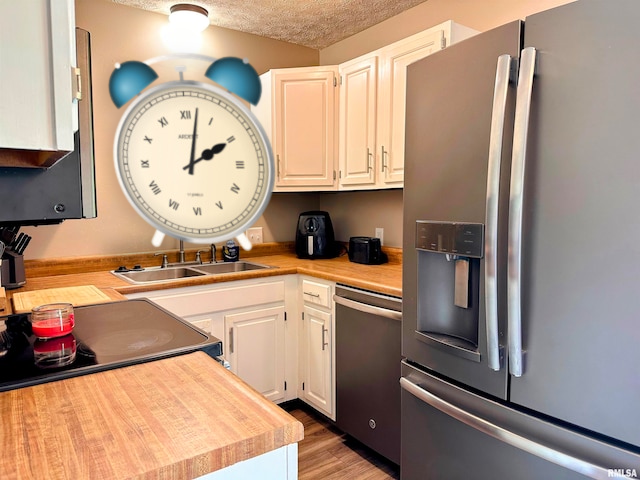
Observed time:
h=2 m=2
